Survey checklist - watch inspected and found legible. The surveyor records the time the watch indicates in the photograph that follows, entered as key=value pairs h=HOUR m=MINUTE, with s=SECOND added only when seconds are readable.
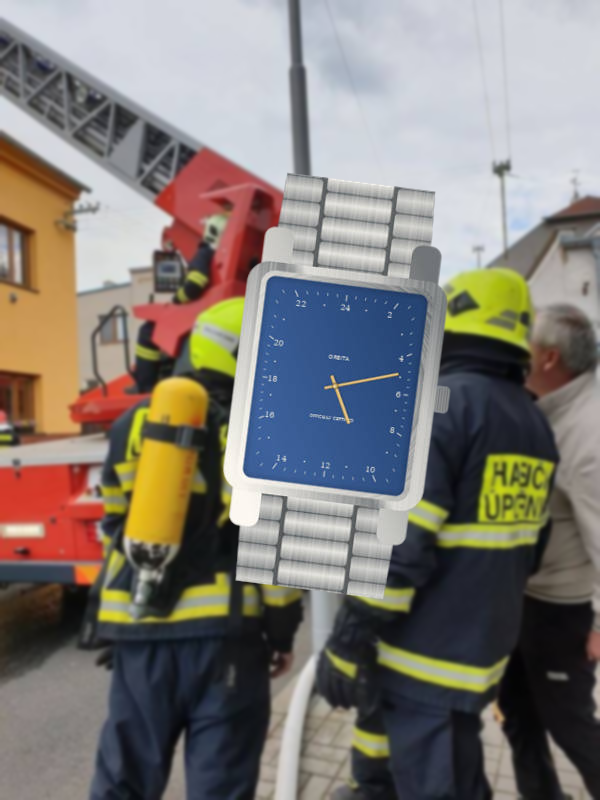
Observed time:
h=10 m=12
